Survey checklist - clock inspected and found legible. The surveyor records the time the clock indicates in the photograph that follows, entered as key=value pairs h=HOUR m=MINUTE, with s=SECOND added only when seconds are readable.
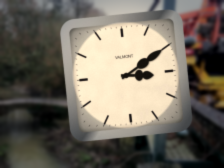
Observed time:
h=3 m=10
